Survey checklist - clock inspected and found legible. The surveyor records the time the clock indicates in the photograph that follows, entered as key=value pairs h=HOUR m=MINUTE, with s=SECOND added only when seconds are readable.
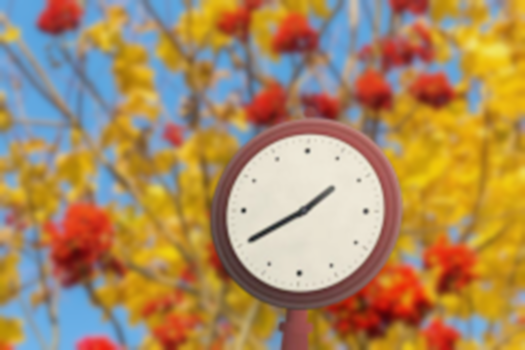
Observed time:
h=1 m=40
